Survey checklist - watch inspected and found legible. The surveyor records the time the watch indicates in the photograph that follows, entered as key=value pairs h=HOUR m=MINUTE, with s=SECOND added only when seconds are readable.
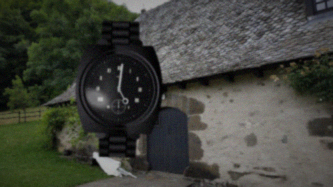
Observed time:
h=5 m=1
